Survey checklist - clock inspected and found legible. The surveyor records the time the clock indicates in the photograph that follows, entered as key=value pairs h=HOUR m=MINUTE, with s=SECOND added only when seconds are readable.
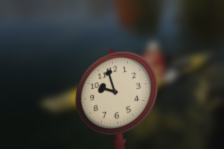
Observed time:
h=9 m=58
